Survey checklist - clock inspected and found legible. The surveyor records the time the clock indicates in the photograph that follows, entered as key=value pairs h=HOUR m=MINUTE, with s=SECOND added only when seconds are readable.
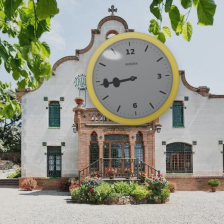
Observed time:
h=8 m=44
